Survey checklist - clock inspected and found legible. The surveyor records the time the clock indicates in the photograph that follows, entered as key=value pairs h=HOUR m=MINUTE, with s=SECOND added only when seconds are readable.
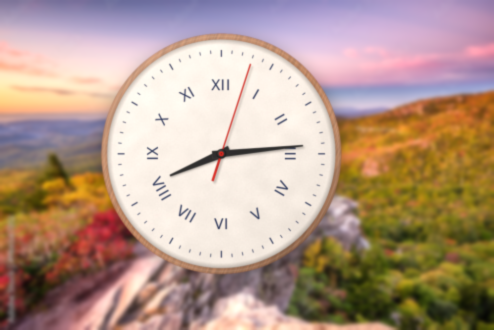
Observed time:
h=8 m=14 s=3
